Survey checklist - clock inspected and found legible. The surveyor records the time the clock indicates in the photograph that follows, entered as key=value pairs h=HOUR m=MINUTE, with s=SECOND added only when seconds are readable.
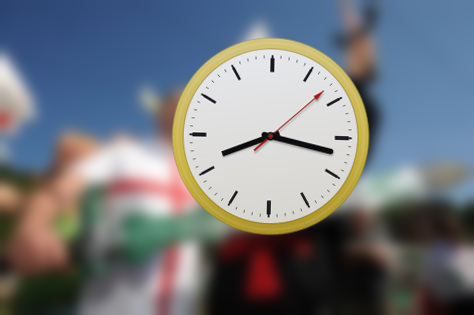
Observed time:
h=8 m=17 s=8
